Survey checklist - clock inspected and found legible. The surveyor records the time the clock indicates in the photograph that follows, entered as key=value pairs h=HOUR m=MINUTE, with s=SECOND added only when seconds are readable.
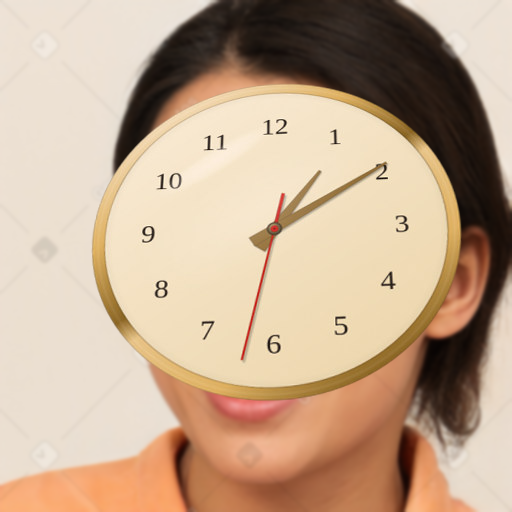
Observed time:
h=1 m=9 s=32
